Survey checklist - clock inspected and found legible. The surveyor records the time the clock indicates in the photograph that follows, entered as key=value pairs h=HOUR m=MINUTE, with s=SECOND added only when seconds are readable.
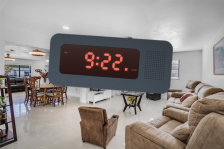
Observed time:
h=9 m=22
